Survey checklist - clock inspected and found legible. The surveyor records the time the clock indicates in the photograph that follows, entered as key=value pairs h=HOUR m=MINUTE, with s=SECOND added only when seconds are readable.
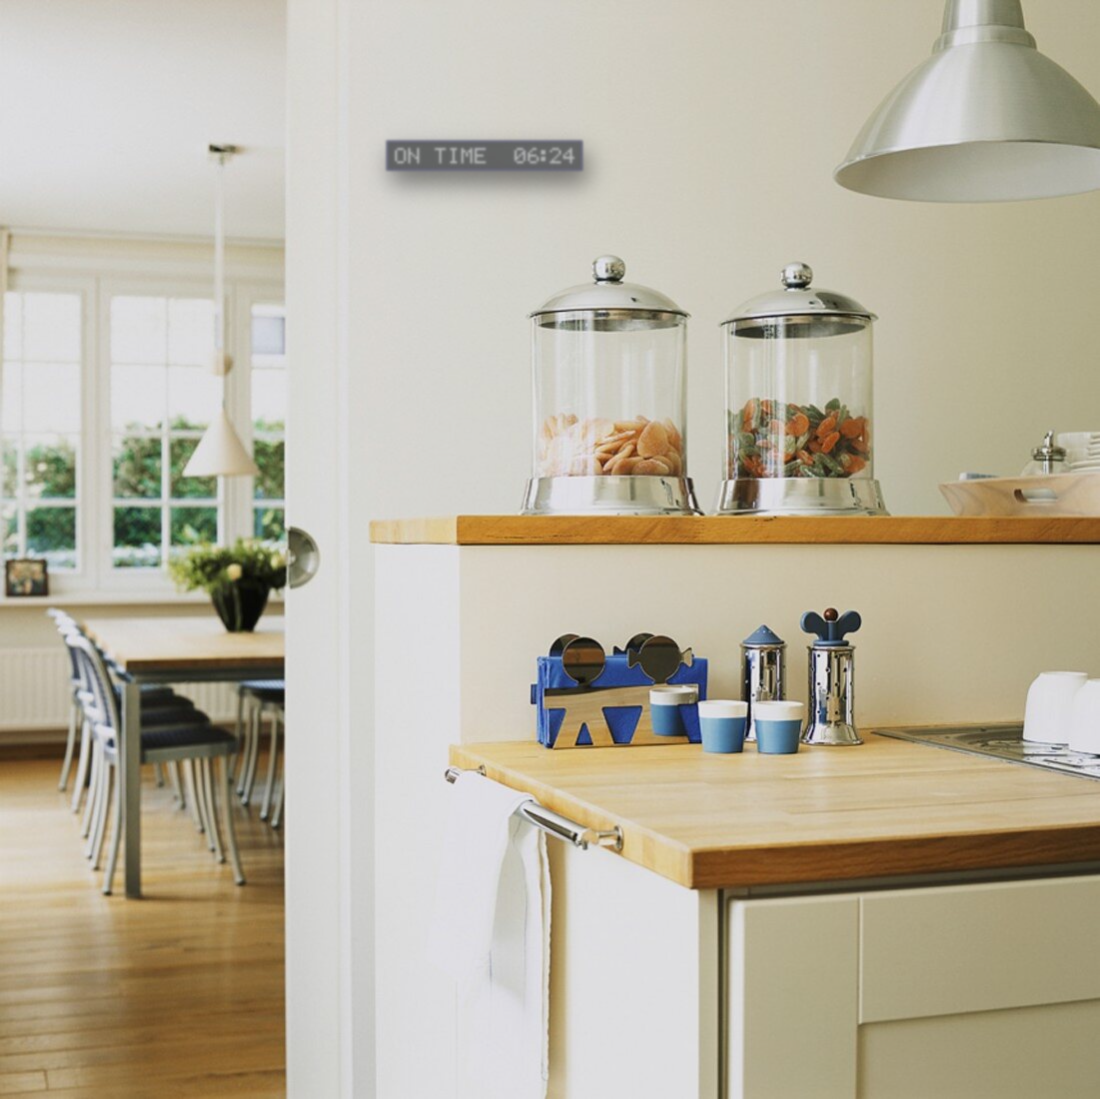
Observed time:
h=6 m=24
